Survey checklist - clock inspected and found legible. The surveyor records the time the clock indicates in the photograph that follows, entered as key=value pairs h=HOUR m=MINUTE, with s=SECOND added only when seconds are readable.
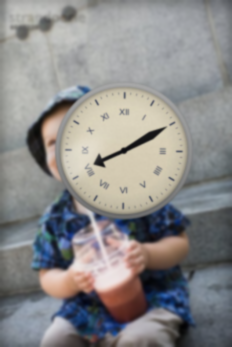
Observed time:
h=8 m=10
